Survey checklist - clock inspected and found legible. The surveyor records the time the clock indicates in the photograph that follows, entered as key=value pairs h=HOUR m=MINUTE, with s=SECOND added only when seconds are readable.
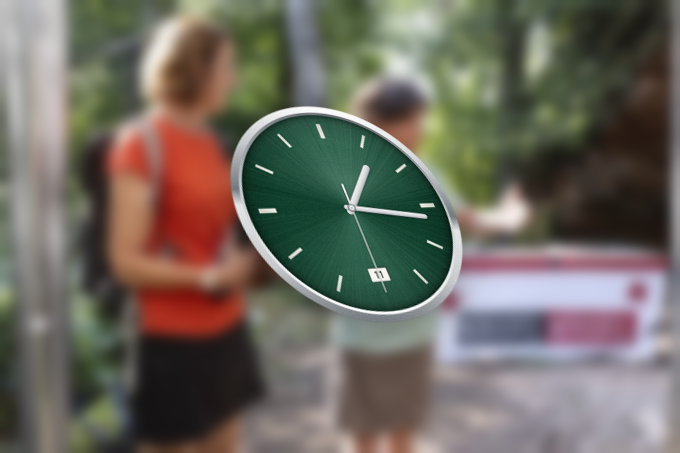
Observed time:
h=1 m=16 s=30
